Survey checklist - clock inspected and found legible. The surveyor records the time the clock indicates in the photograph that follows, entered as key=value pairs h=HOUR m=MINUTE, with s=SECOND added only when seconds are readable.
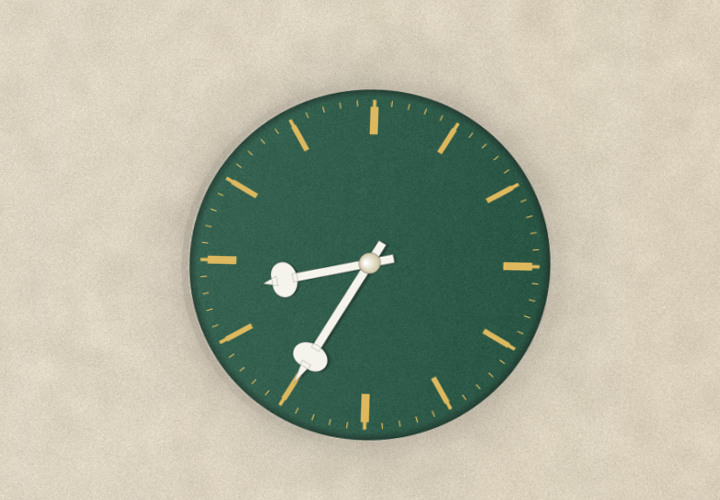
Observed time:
h=8 m=35
